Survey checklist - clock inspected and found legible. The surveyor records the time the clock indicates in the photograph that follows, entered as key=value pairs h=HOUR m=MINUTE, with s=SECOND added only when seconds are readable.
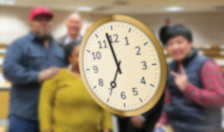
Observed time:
h=6 m=58
